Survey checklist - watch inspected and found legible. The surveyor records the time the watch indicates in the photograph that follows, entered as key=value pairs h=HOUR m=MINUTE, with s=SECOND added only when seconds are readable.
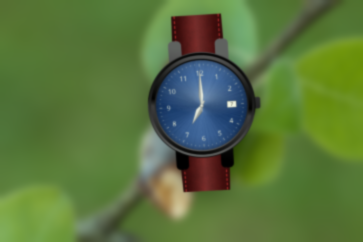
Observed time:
h=7 m=0
